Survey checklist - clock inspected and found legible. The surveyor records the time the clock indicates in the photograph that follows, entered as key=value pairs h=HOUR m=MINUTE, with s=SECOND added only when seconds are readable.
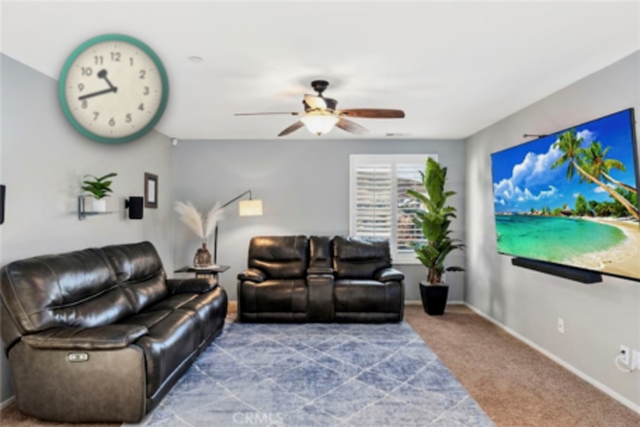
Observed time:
h=10 m=42
